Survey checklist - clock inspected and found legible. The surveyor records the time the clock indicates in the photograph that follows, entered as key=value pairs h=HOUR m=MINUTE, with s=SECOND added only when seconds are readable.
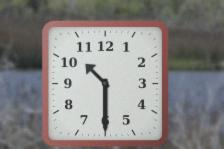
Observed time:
h=10 m=30
